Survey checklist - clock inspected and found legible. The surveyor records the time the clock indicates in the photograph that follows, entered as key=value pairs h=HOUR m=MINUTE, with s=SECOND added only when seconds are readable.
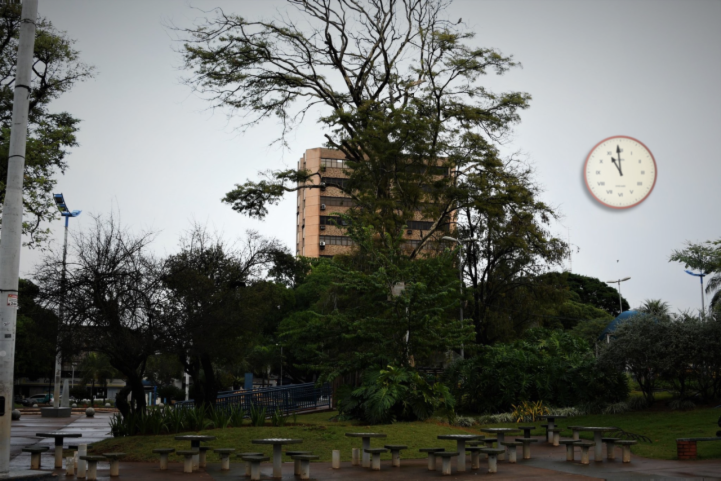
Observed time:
h=10 m=59
